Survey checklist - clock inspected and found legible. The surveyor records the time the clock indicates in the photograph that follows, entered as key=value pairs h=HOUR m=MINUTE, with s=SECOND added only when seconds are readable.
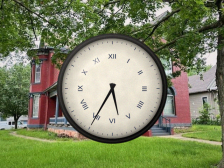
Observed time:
h=5 m=35
